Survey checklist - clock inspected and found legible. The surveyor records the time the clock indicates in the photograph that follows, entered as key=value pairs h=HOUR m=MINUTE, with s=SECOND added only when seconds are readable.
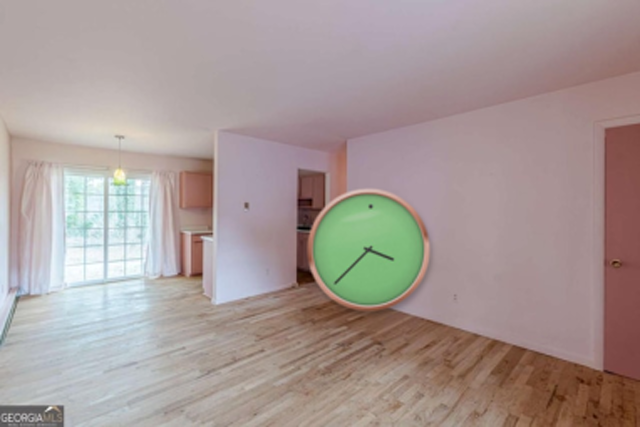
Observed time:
h=3 m=37
